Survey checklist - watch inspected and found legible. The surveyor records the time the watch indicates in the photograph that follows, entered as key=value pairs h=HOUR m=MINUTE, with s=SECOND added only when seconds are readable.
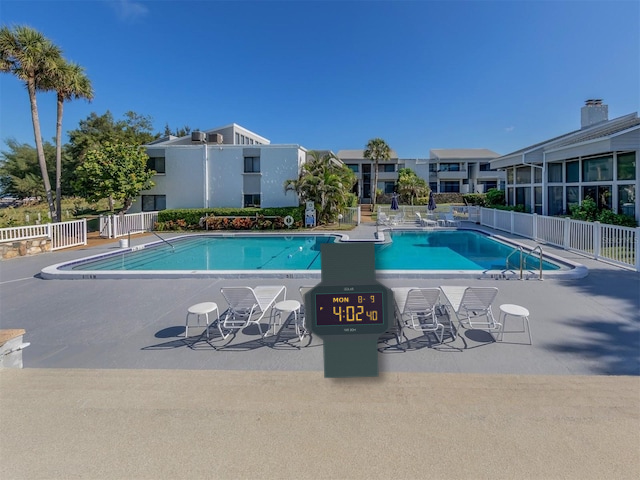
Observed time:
h=4 m=2 s=40
